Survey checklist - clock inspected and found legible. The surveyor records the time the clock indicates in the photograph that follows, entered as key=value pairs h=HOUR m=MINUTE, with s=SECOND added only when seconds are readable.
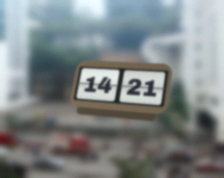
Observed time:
h=14 m=21
